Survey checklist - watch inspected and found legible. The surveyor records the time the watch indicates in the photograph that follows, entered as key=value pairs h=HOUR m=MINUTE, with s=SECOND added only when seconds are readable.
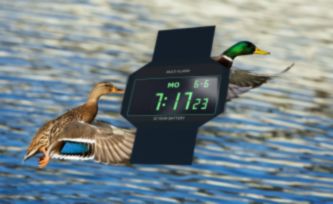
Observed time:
h=7 m=17 s=23
